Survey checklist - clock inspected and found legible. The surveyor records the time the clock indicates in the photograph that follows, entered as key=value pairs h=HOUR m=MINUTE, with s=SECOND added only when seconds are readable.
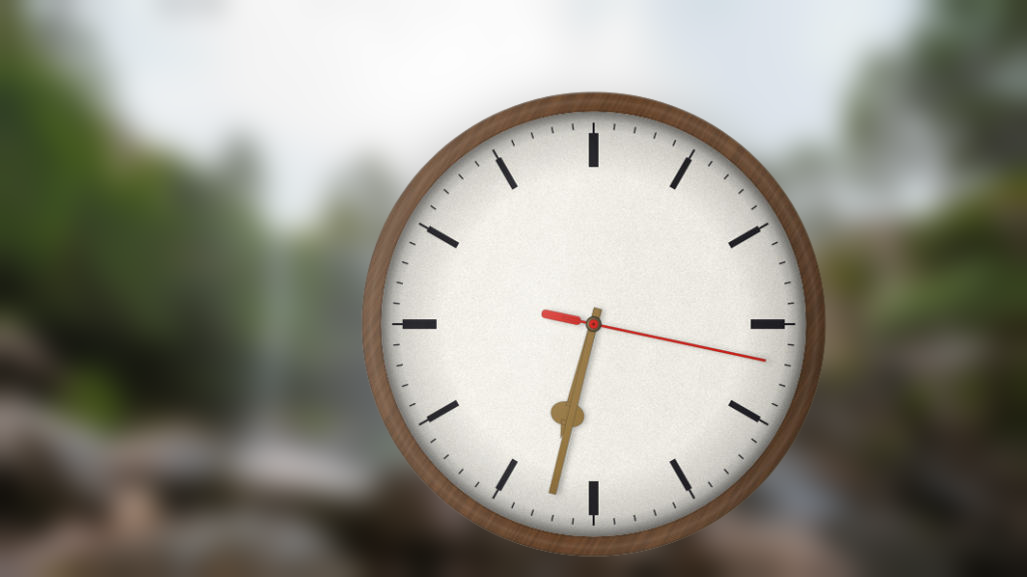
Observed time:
h=6 m=32 s=17
